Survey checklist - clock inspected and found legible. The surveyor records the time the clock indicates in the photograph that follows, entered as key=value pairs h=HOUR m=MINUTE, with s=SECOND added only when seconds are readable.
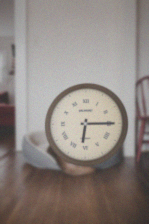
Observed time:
h=6 m=15
